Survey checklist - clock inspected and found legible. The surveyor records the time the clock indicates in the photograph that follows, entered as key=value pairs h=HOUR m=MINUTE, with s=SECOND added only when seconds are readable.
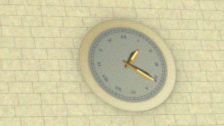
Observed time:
h=1 m=21
